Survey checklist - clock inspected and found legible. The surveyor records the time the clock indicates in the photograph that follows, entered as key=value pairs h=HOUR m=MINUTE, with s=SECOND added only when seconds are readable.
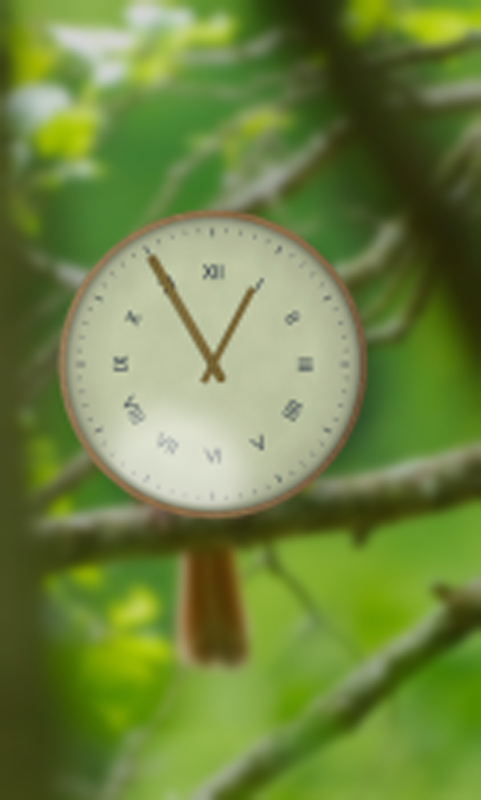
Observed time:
h=12 m=55
